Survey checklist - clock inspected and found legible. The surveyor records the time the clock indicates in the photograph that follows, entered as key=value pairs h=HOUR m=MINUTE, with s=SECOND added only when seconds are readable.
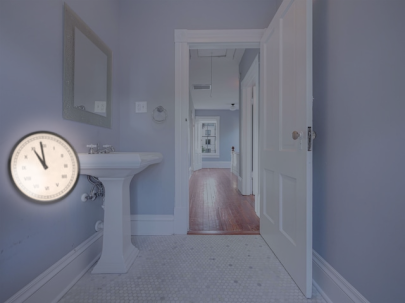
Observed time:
h=10 m=59
